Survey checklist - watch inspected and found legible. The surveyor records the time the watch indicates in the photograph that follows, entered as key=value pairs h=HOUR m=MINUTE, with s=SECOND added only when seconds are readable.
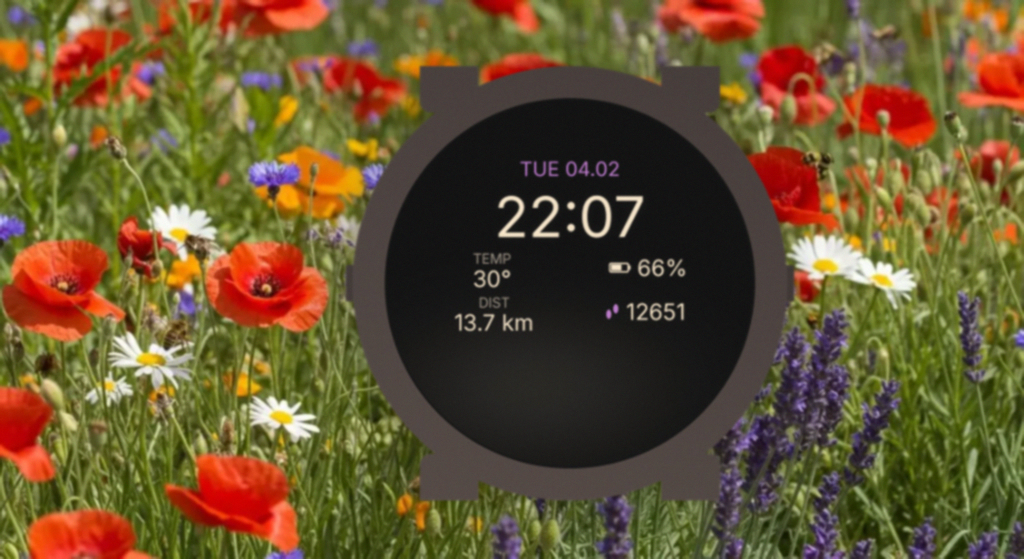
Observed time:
h=22 m=7
